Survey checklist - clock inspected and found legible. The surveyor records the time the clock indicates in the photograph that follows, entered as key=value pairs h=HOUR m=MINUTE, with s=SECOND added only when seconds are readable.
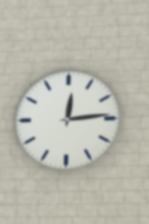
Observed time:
h=12 m=14
